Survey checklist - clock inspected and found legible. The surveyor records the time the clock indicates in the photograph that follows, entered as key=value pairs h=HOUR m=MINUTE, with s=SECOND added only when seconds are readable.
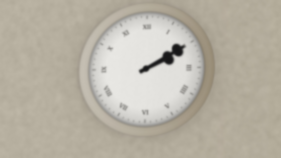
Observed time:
h=2 m=10
